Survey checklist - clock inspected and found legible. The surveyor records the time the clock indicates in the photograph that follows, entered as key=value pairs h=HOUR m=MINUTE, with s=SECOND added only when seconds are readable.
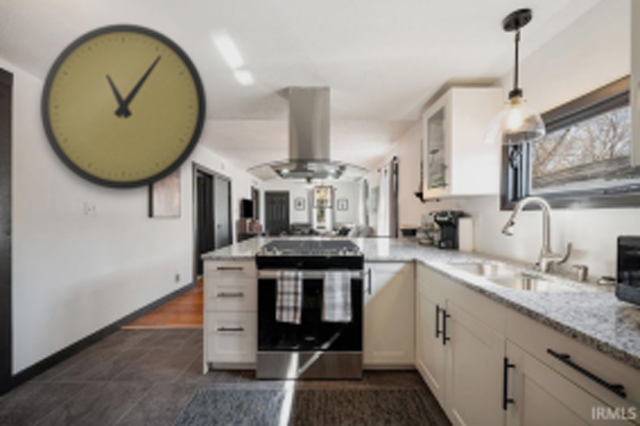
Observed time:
h=11 m=6
